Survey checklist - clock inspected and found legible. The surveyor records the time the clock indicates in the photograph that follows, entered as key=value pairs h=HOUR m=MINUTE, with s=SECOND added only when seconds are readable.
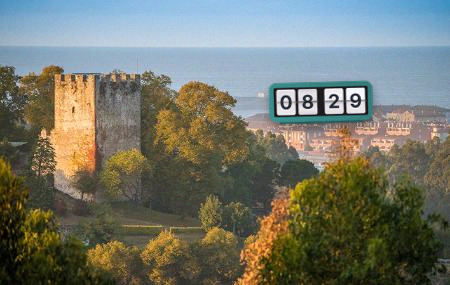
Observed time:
h=8 m=29
